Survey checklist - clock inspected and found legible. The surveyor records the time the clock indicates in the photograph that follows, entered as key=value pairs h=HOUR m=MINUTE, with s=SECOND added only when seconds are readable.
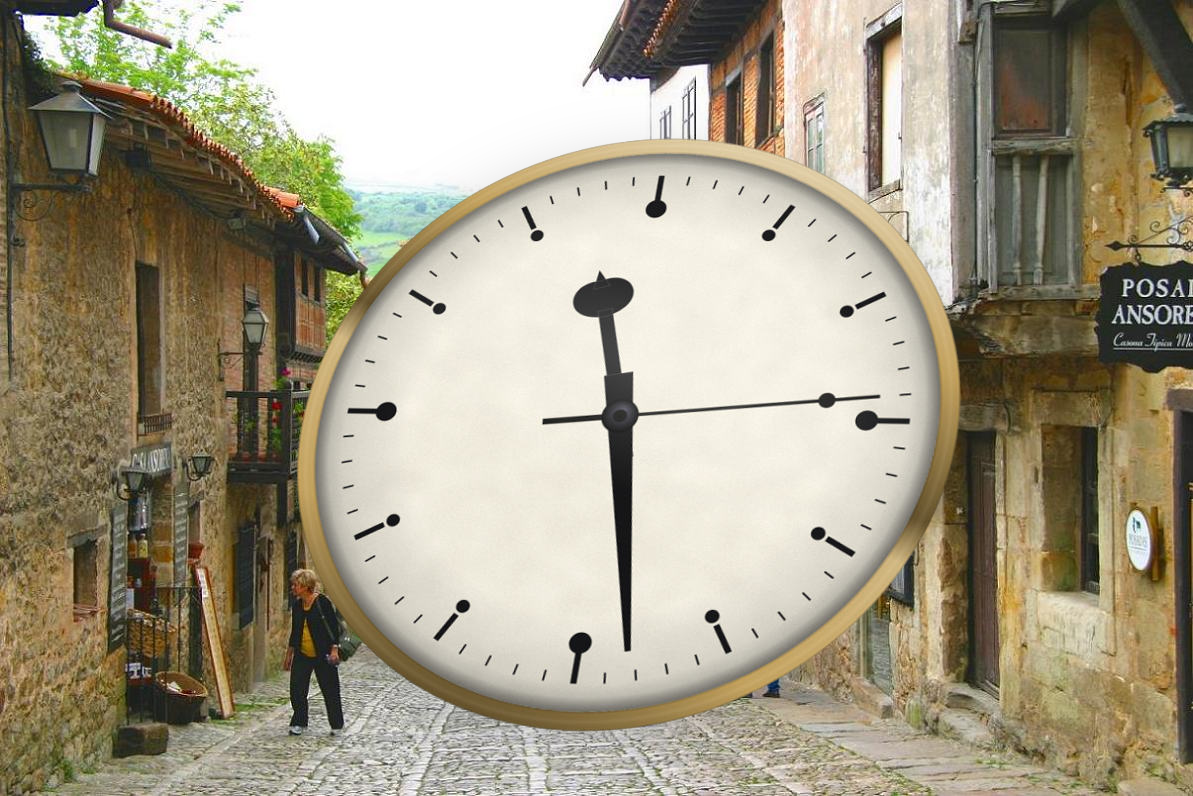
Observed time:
h=11 m=28 s=14
